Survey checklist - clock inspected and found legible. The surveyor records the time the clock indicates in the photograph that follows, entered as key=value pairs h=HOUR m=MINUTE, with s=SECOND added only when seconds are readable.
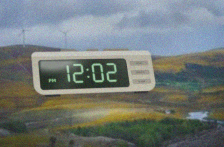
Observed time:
h=12 m=2
